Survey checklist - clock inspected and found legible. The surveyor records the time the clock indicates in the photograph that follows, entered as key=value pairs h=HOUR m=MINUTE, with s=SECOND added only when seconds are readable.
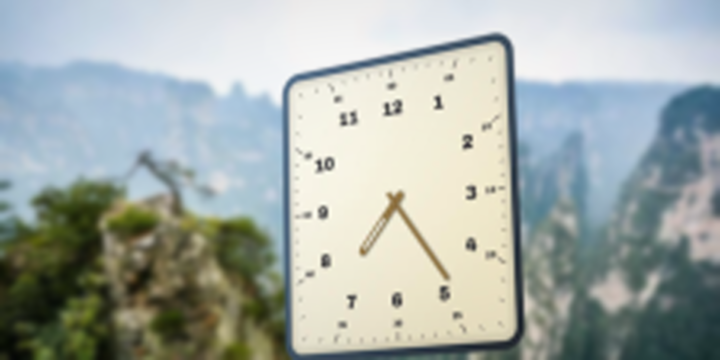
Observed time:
h=7 m=24
